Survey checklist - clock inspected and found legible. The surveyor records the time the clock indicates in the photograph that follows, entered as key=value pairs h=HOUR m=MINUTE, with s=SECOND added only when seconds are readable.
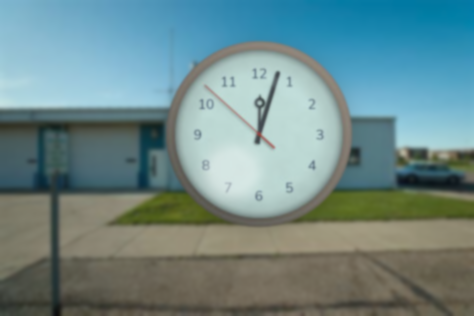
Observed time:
h=12 m=2 s=52
